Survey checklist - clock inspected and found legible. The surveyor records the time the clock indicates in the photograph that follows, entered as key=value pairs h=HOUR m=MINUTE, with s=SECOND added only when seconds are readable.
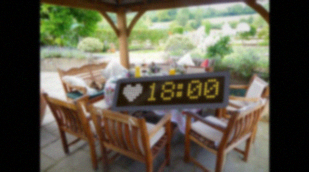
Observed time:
h=18 m=0
